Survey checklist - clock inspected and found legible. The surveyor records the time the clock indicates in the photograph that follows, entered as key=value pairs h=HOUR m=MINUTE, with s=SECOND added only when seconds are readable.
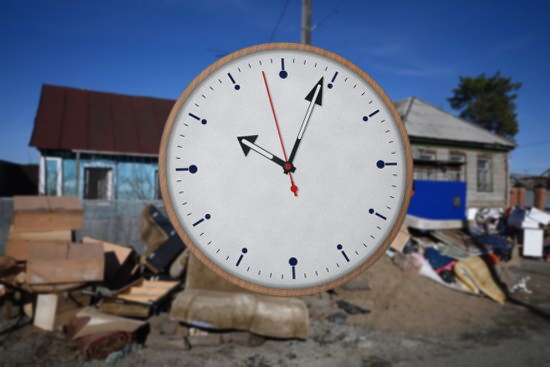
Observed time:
h=10 m=3 s=58
